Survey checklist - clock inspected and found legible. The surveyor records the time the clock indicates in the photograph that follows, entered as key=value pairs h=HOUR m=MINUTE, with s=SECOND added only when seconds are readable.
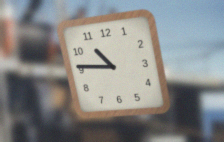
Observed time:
h=10 m=46
